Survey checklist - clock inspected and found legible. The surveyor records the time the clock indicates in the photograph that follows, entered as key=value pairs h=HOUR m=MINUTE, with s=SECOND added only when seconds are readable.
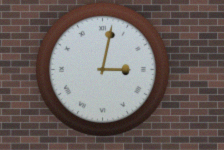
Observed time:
h=3 m=2
